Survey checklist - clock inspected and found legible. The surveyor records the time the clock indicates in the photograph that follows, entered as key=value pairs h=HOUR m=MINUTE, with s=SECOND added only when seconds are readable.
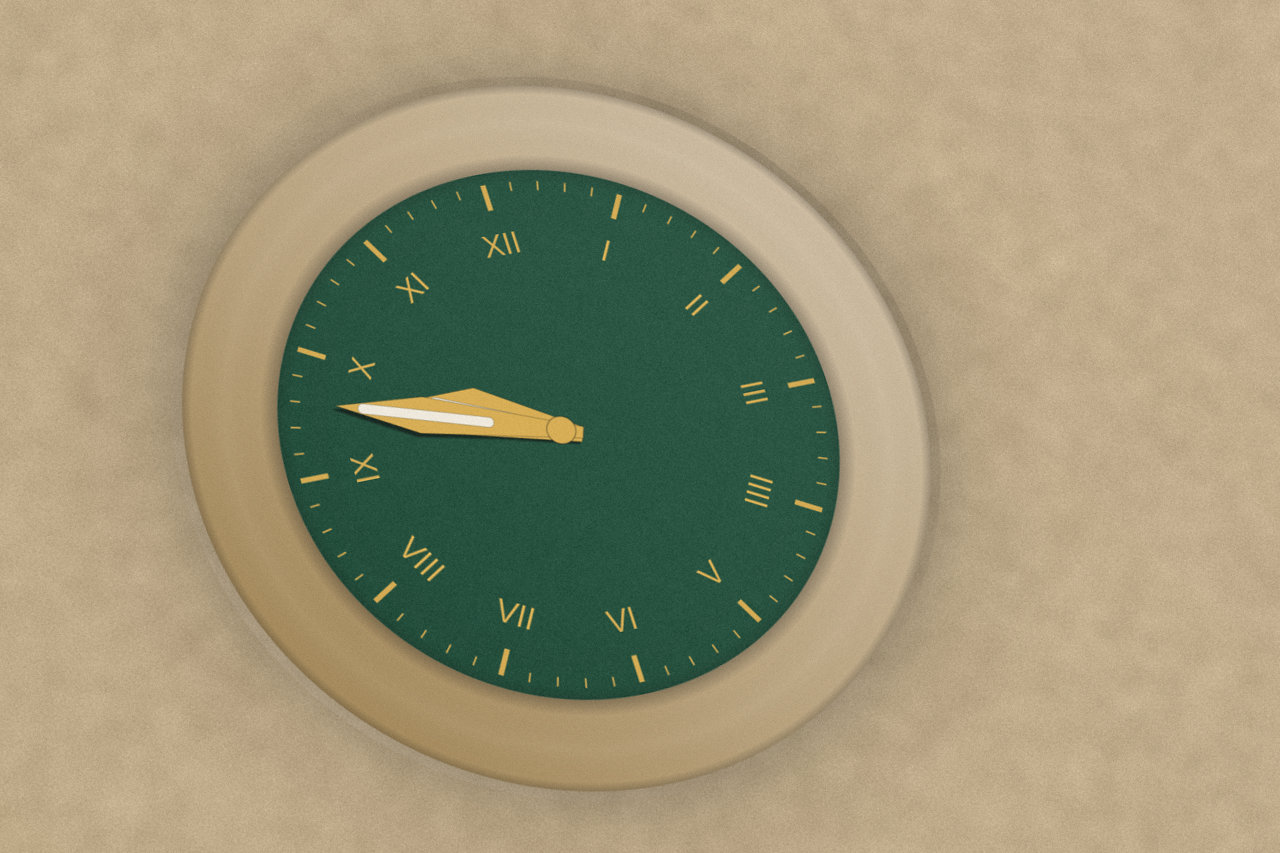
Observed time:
h=9 m=48
